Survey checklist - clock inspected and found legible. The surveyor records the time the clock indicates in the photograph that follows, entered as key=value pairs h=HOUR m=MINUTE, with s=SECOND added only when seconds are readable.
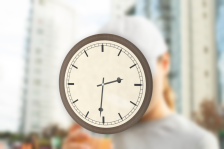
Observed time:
h=2 m=31
